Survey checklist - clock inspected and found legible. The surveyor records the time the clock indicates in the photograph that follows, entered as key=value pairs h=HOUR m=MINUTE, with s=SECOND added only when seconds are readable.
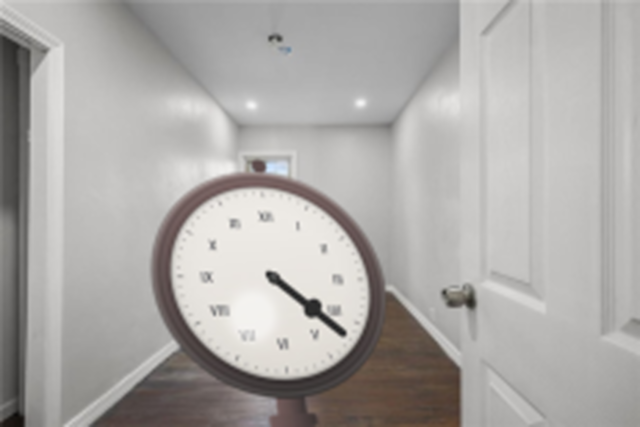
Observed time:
h=4 m=22
